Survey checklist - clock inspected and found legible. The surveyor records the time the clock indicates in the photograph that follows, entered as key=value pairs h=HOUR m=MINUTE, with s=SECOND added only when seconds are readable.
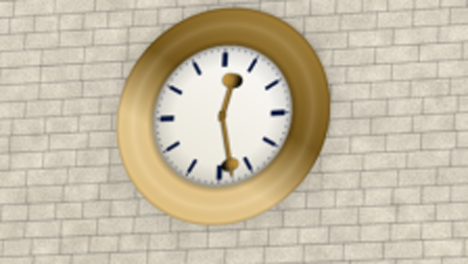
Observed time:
h=12 m=28
